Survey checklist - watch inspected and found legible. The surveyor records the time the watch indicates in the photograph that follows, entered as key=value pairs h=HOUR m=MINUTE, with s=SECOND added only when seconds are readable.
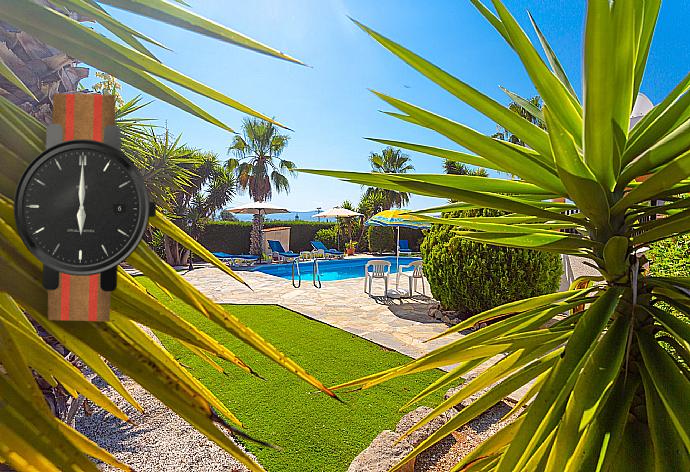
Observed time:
h=6 m=0
